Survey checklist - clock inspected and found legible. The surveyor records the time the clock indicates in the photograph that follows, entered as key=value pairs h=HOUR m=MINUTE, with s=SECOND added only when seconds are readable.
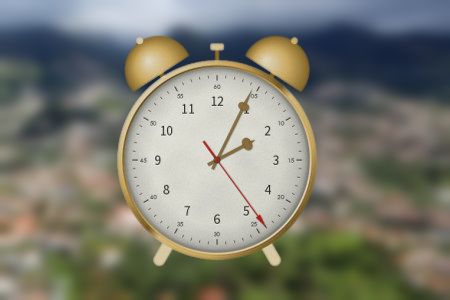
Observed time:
h=2 m=4 s=24
